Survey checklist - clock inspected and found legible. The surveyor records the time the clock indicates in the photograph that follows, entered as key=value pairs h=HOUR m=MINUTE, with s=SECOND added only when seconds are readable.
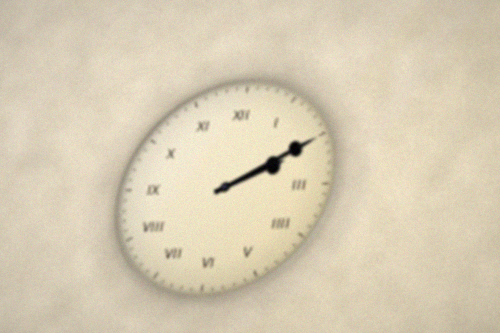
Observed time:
h=2 m=10
